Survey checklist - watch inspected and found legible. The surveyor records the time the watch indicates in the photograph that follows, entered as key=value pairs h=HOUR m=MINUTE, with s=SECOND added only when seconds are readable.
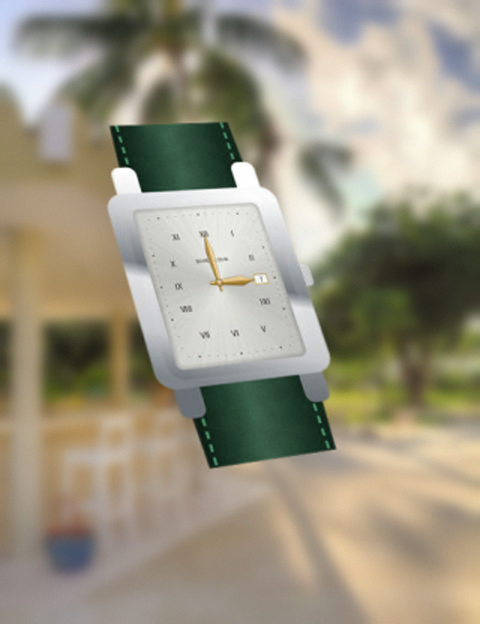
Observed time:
h=3 m=0
